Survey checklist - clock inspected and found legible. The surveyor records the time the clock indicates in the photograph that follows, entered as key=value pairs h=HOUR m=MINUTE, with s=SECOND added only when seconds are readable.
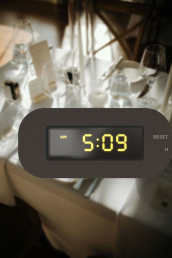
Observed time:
h=5 m=9
